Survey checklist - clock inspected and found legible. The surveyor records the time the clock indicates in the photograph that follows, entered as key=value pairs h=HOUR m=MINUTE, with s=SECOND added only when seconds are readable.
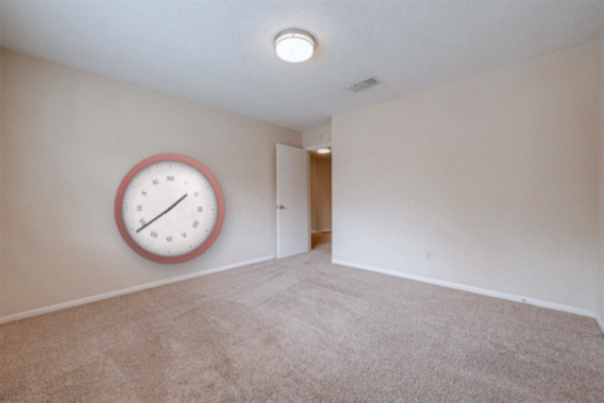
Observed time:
h=1 m=39
